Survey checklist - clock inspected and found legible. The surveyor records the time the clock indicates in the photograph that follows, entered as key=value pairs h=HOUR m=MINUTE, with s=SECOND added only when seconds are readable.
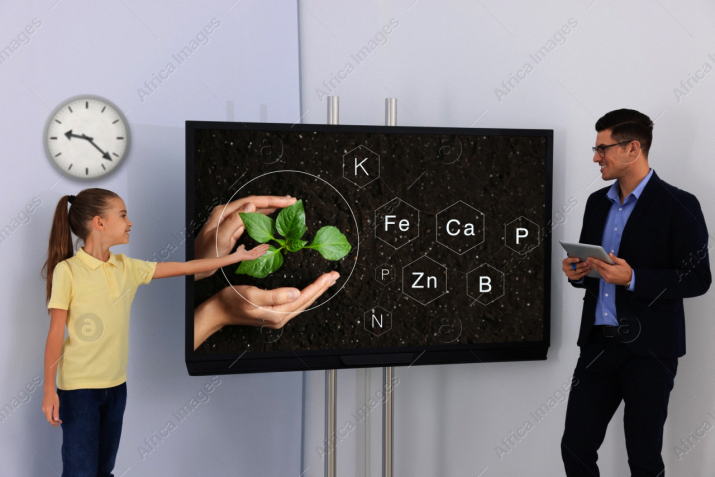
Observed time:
h=9 m=22
